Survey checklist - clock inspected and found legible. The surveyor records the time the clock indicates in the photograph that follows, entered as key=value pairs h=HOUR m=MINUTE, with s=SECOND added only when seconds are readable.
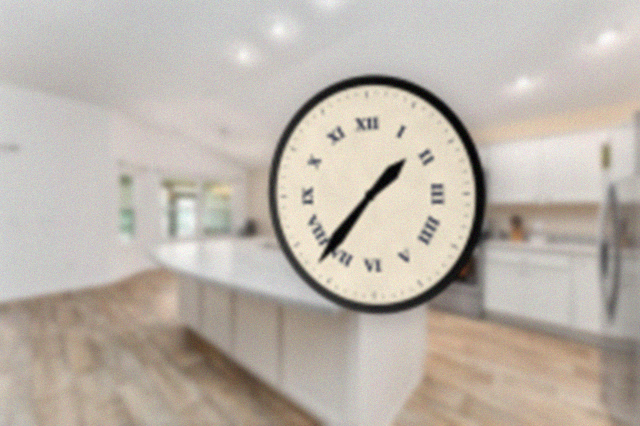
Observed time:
h=1 m=37
